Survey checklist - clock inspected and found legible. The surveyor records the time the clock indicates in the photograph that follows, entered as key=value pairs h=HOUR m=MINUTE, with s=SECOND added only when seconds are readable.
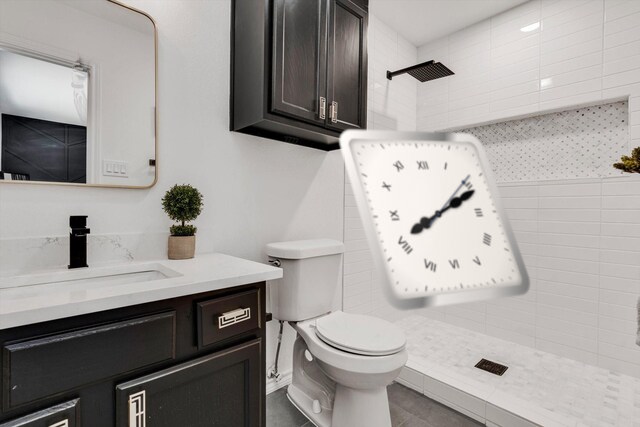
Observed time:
h=8 m=11 s=9
